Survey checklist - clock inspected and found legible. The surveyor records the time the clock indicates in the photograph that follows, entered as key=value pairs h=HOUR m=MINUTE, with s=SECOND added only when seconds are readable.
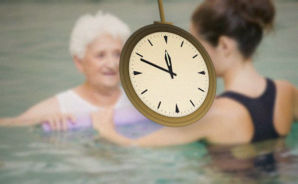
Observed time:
h=11 m=49
